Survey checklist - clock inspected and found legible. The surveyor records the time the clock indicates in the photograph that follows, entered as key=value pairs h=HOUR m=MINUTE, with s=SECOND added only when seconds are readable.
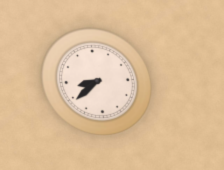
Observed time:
h=8 m=39
